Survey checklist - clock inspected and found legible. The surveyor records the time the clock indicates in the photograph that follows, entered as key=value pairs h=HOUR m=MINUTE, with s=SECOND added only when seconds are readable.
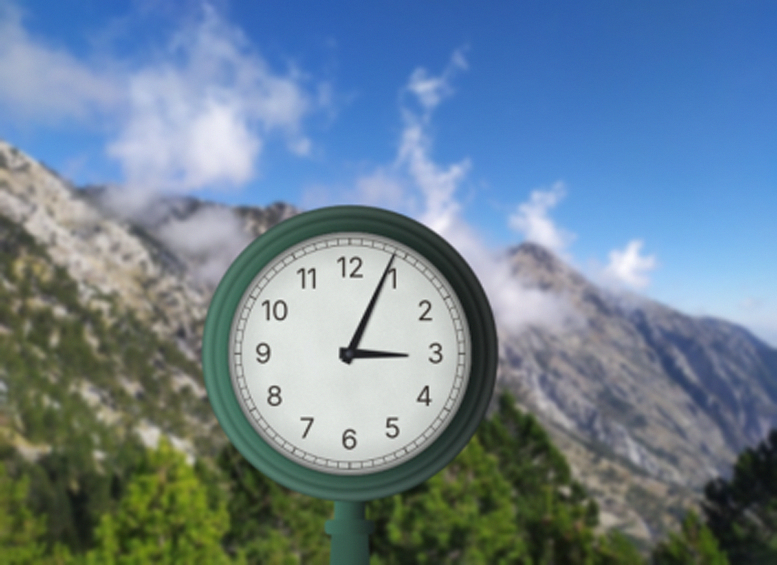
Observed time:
h=3 m=4
